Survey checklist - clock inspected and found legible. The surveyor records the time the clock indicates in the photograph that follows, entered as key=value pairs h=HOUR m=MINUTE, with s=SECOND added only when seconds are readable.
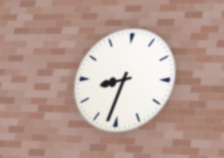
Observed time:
h=8 m=32
